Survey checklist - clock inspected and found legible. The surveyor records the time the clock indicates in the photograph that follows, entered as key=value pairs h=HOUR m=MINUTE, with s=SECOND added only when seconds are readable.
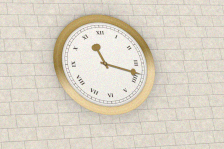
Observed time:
h=11 m=18
